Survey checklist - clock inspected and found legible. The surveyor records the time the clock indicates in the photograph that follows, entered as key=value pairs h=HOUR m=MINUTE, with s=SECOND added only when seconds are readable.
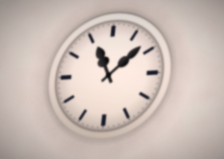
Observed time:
h=11 m=8
